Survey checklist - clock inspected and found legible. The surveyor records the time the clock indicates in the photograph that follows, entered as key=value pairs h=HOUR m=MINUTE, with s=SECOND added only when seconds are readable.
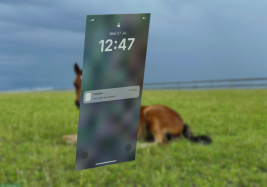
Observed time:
h=12 m=47
